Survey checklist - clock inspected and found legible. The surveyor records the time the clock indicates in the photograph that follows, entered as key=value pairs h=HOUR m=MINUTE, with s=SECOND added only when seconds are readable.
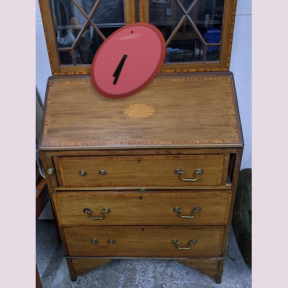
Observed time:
h=6 m=31
